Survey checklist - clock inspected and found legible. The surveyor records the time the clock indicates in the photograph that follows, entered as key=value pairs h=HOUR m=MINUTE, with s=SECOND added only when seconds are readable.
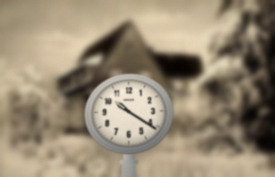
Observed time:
h=10 m=21
